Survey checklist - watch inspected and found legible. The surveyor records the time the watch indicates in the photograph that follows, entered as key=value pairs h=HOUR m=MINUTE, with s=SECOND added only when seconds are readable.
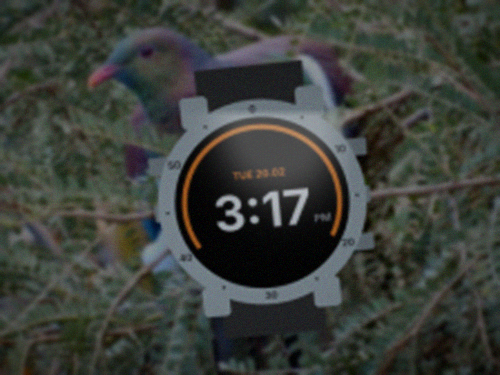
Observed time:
h=3 m=17
